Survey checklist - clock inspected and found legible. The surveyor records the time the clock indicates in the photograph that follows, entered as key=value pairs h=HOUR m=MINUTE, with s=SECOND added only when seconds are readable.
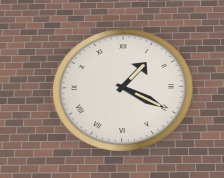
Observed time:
h=1 m=20
